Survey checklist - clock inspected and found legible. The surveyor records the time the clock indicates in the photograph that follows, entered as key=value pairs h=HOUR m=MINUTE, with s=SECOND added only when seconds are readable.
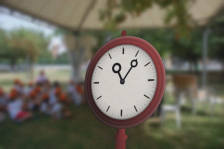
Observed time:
h=11 m=6
